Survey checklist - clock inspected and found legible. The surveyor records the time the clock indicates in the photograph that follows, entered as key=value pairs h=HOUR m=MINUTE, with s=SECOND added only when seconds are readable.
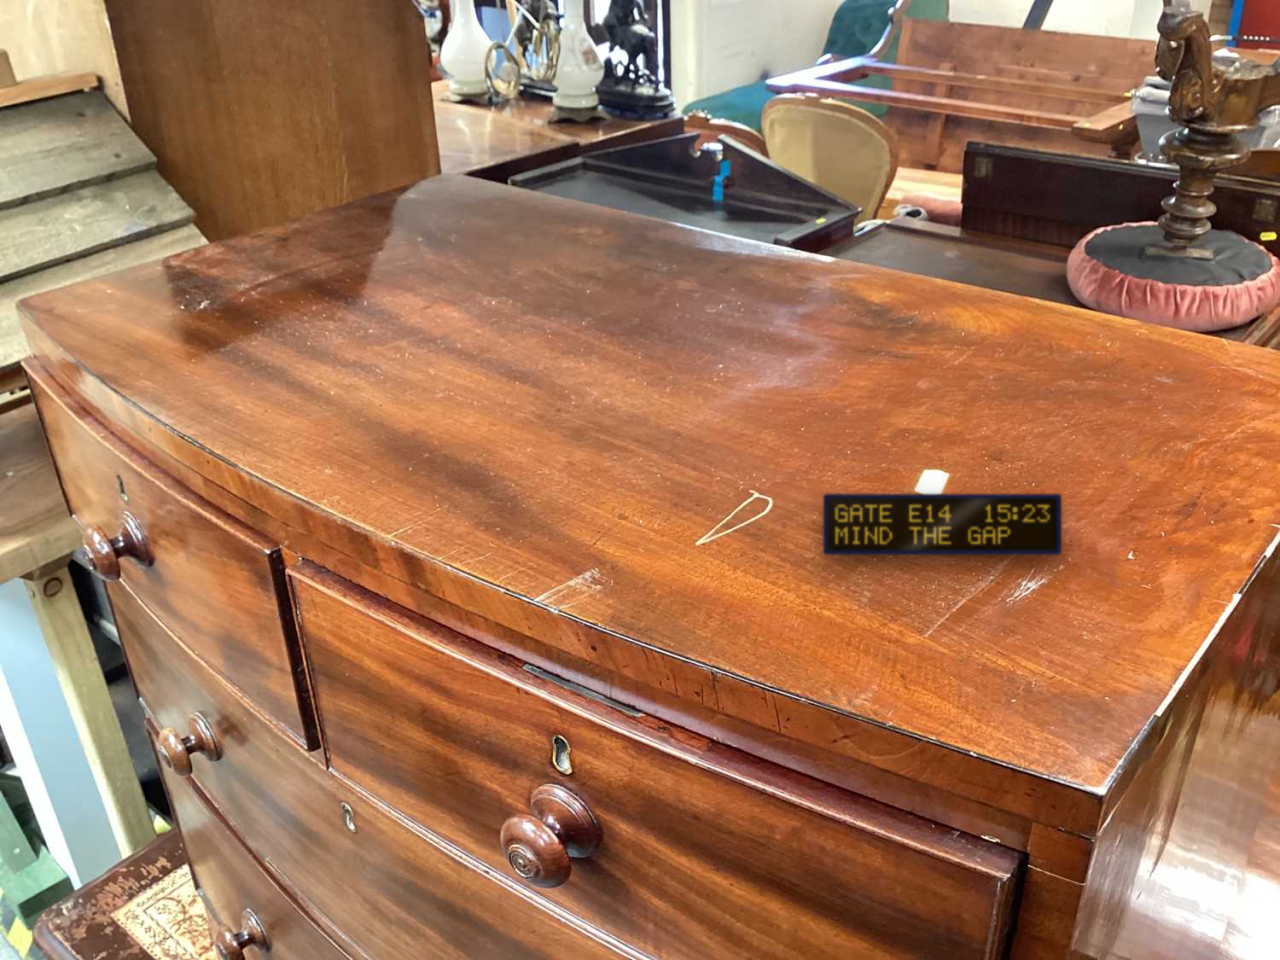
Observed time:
h=15 m=23
